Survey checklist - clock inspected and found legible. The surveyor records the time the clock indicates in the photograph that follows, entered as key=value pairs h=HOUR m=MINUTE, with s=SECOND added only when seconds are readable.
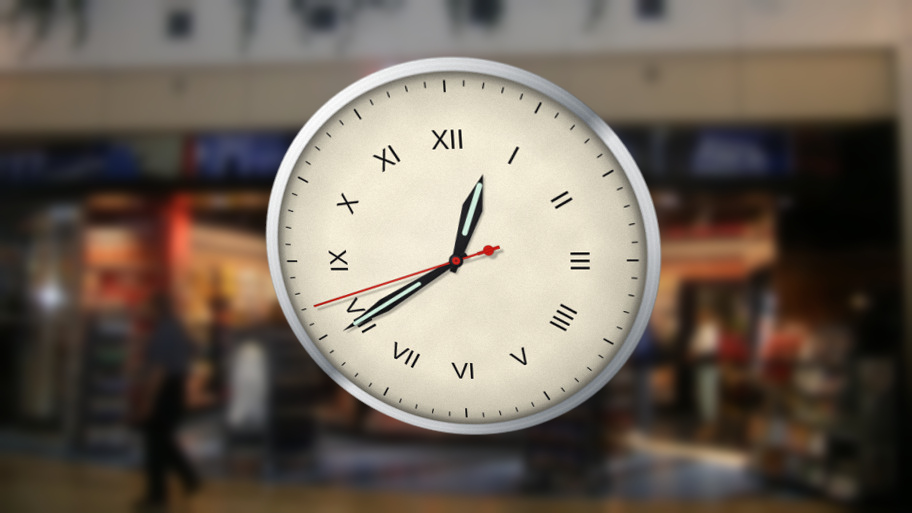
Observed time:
h=12 m=39 s=42
